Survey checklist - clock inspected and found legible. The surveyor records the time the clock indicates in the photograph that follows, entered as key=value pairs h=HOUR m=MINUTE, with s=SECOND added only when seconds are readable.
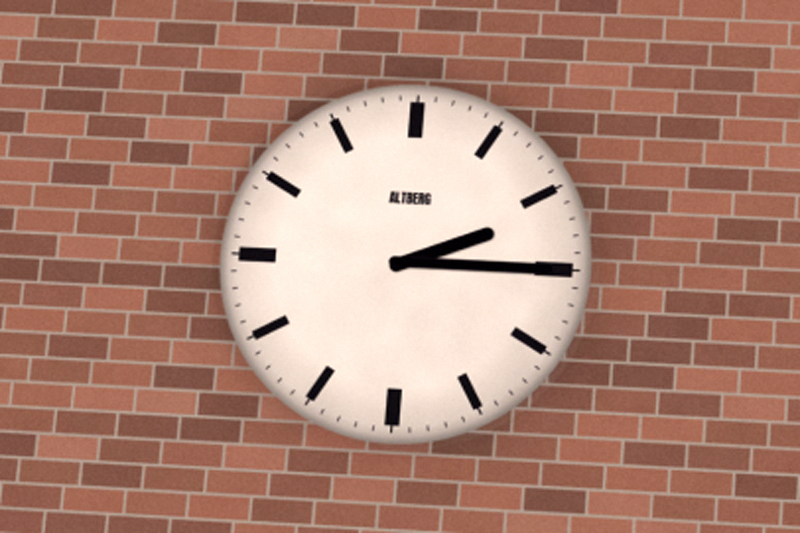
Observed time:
h=2 m=15
